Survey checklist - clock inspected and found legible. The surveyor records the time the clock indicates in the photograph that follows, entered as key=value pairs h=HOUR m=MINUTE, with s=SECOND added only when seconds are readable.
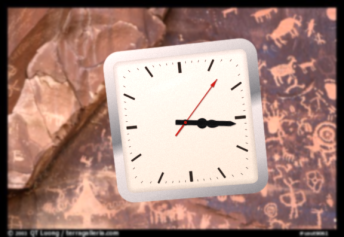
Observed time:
h=3 m=16 s=7
